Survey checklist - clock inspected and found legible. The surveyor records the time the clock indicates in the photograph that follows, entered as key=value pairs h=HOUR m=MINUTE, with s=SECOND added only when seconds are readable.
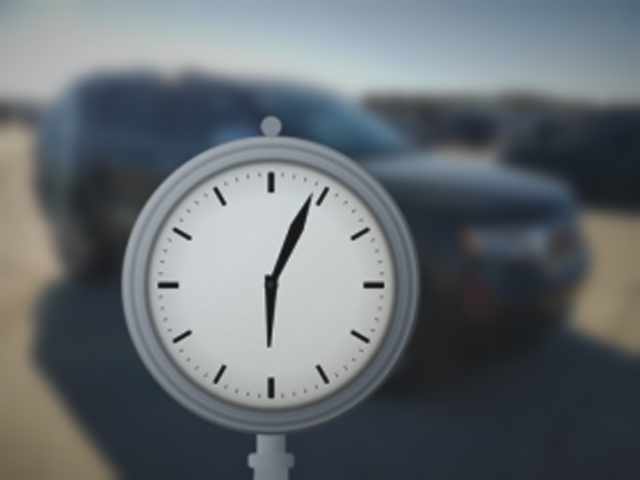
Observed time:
h=6 m=4
